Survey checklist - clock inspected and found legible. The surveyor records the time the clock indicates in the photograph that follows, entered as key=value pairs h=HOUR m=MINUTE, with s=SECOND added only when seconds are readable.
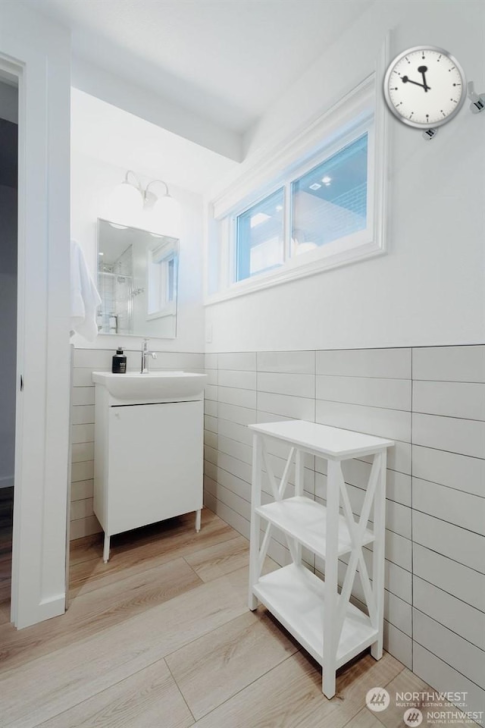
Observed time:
h=11 m=49
